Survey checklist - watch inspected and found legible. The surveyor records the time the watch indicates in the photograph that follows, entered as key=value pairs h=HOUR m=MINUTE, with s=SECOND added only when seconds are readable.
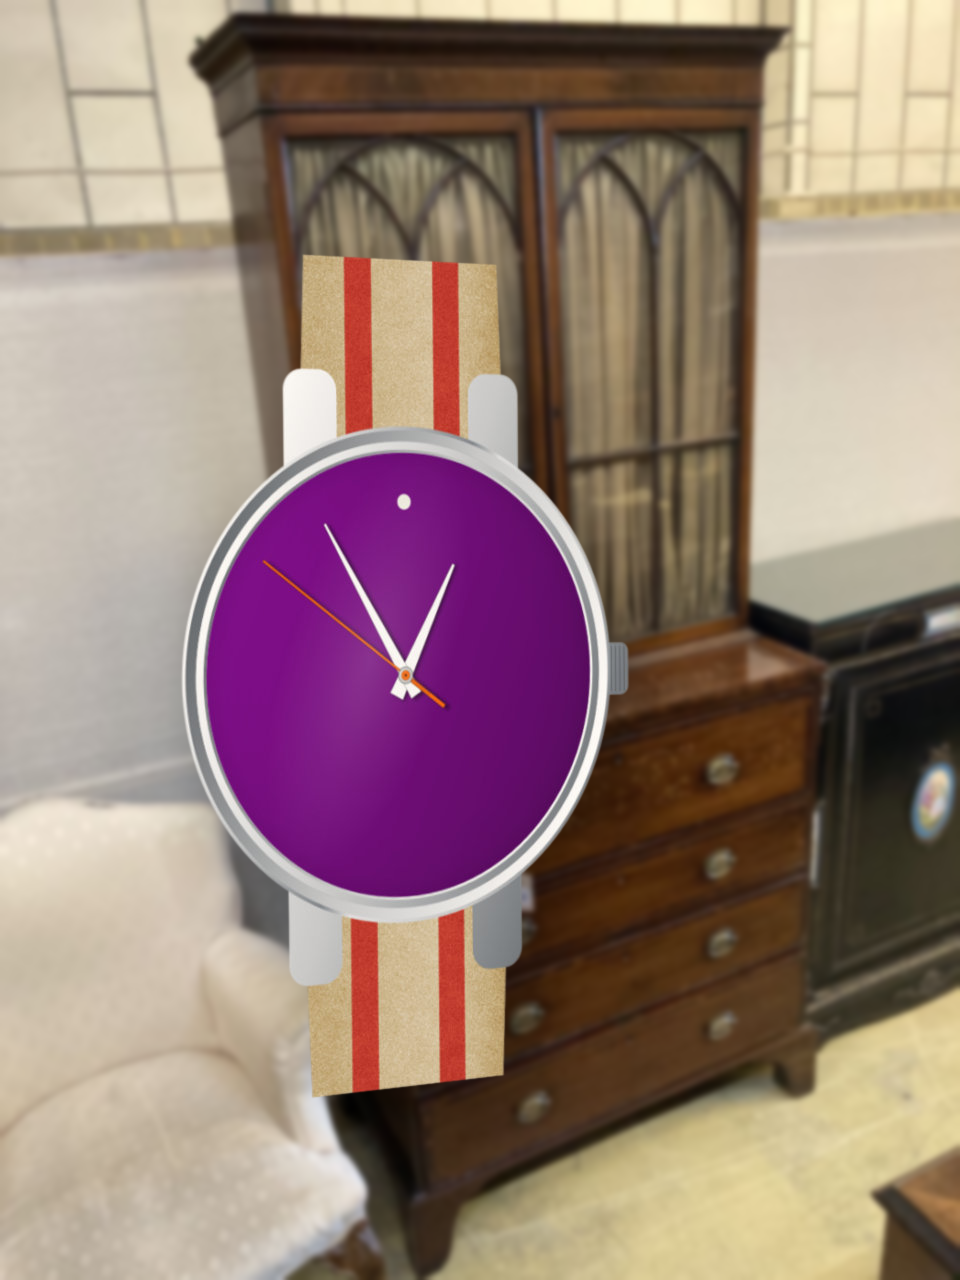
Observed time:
h=12 m=54 s=51
